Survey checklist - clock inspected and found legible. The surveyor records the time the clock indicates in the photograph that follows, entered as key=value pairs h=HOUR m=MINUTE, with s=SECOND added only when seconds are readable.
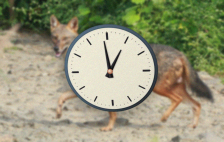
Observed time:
h=12 m=59
